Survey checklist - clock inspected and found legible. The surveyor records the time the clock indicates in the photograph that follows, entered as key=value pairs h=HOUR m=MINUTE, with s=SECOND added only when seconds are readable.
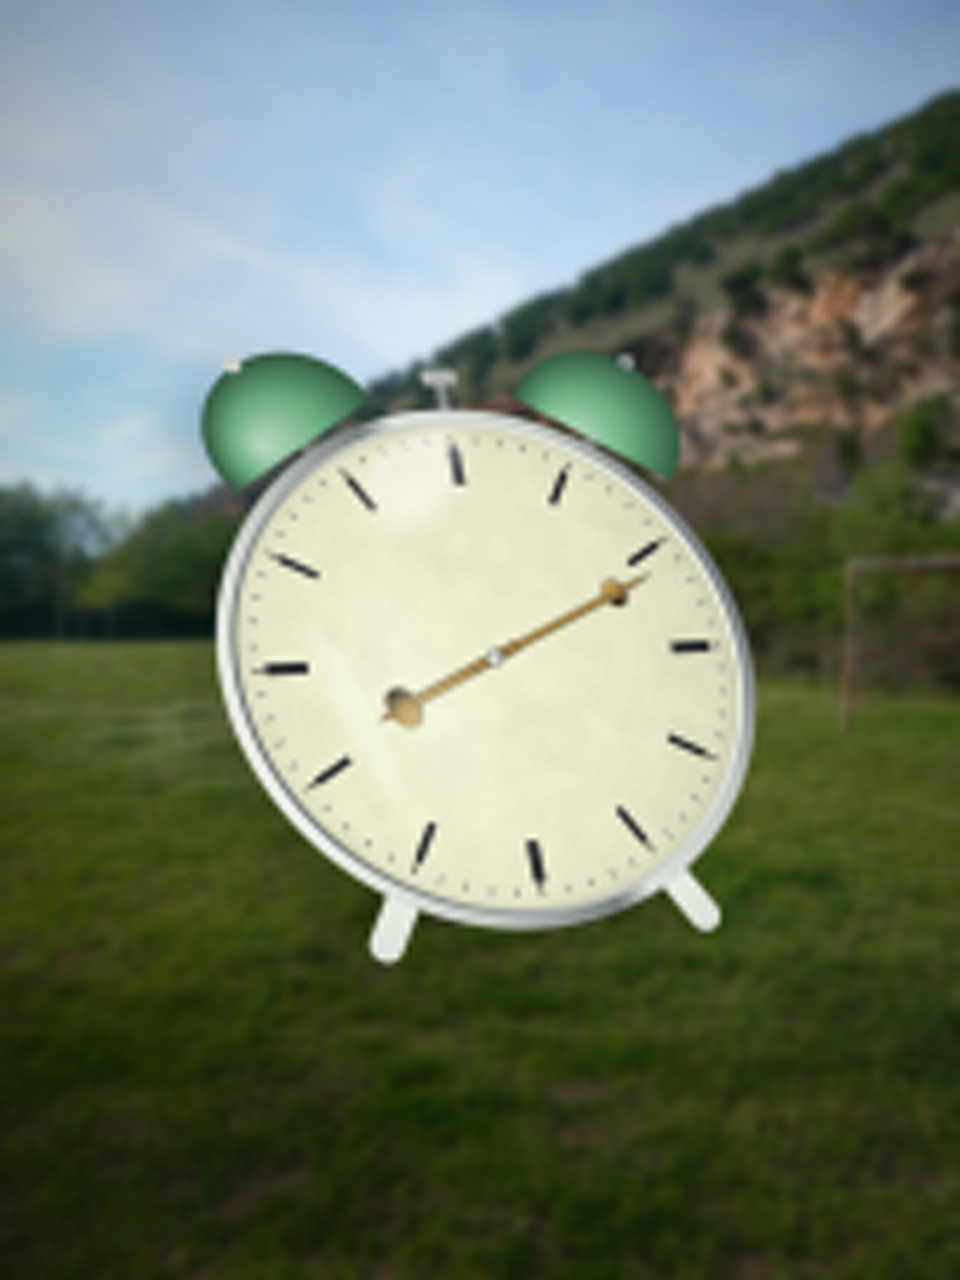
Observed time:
h=8 m=11
